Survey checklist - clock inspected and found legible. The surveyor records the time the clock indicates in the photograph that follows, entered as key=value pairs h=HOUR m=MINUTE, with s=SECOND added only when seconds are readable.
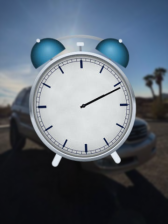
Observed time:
h=2 m=11
